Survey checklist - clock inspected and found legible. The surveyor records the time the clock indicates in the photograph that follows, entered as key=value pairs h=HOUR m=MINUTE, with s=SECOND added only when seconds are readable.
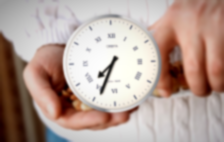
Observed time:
h=7 m=34
